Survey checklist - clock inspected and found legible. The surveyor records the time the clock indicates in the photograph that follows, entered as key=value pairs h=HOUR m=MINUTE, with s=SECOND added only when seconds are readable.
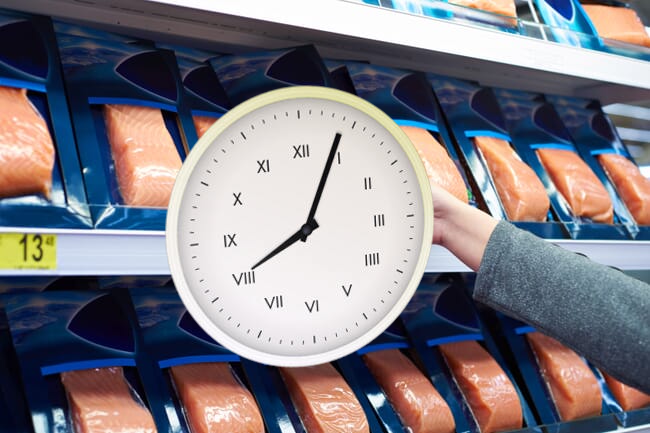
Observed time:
h=8 m=4
